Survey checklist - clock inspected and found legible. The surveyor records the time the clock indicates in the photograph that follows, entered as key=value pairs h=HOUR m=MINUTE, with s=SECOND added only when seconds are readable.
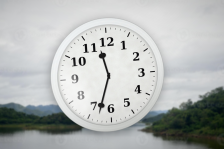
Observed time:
h=11 m=33
